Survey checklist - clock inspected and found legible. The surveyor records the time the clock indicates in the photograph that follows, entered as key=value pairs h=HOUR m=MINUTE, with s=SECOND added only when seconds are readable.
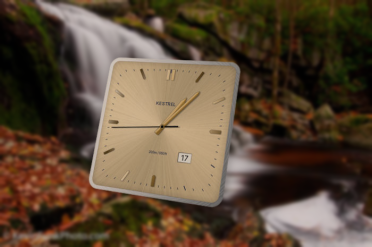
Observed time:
h=1 m=6 s=44
